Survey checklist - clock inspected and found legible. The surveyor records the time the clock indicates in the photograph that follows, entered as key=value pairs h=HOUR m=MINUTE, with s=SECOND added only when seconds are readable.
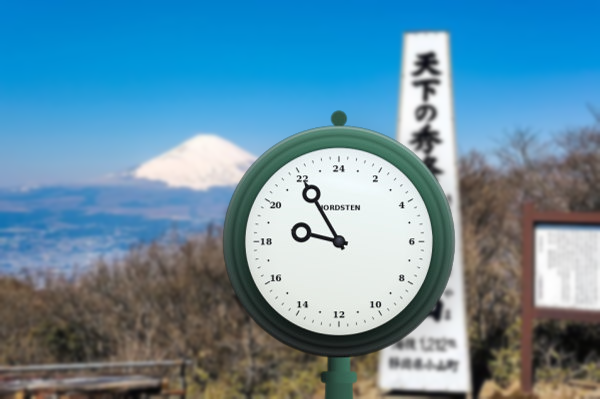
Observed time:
h=18 m=55
